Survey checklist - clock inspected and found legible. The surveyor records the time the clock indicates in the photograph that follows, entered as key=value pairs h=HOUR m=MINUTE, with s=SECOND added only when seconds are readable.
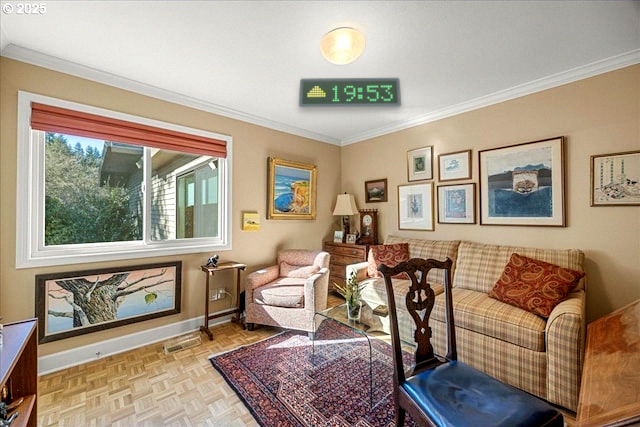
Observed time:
h=19 m=53
